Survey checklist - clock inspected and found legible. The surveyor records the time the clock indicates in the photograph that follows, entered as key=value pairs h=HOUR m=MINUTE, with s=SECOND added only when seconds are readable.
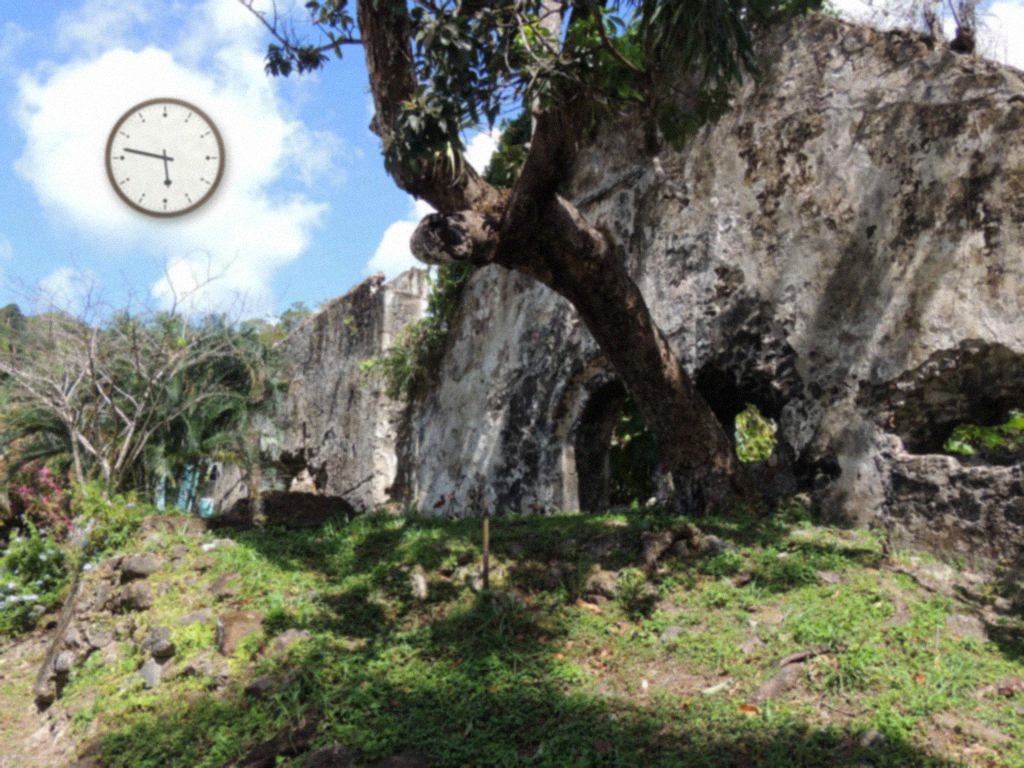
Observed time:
h=5 m=47
